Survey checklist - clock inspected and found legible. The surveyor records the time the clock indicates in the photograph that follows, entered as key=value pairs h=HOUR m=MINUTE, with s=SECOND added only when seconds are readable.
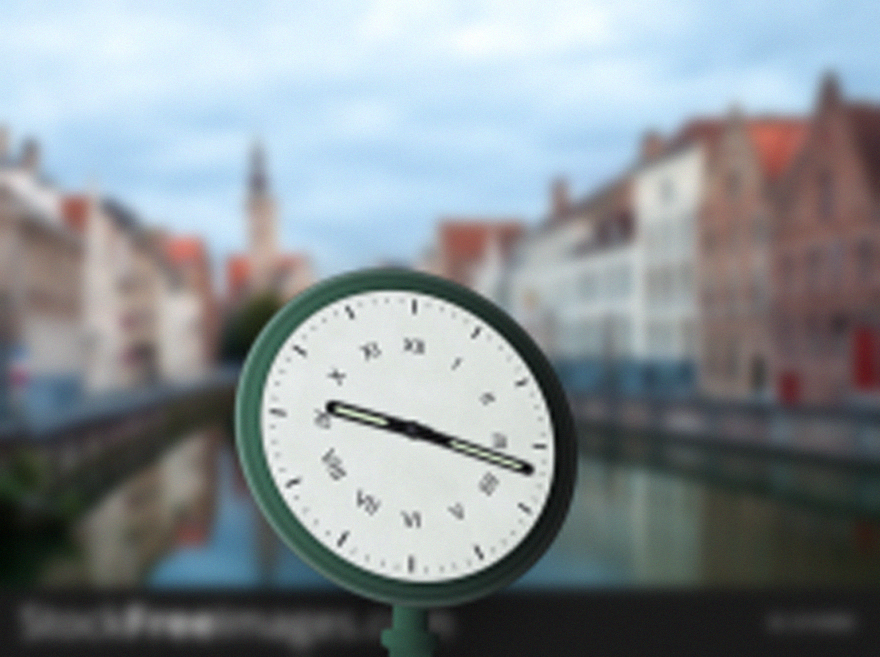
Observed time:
h=9 m=17
